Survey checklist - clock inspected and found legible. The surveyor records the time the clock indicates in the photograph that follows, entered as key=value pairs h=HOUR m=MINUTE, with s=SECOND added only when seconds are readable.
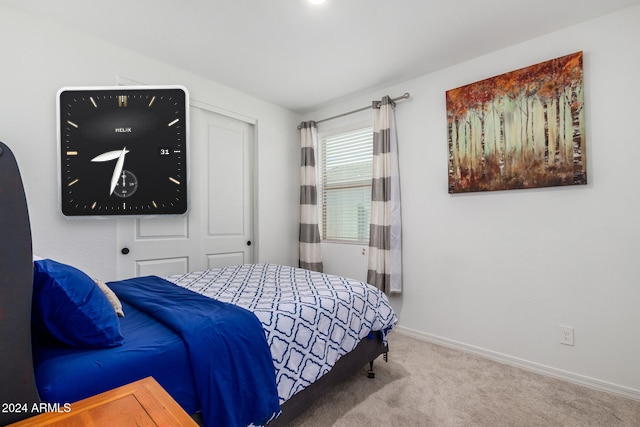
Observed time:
h=8 m=33
